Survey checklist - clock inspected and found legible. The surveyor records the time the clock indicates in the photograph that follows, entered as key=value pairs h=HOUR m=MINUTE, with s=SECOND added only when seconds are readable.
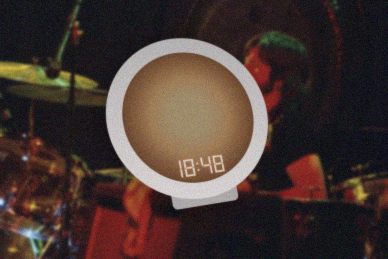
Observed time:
h=18 m=48
